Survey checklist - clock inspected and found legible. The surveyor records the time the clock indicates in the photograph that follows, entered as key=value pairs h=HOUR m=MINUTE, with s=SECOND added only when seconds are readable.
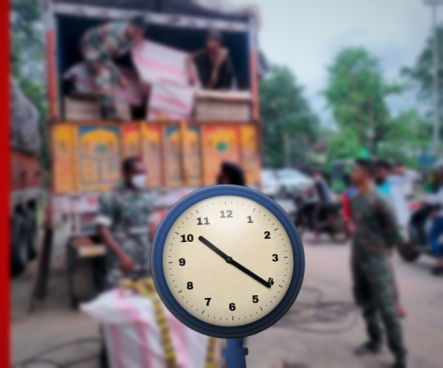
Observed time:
h=10 m=21
